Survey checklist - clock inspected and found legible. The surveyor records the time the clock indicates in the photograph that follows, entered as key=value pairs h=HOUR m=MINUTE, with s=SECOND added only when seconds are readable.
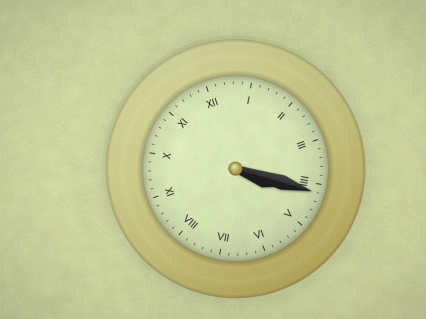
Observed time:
h=4 m=21
